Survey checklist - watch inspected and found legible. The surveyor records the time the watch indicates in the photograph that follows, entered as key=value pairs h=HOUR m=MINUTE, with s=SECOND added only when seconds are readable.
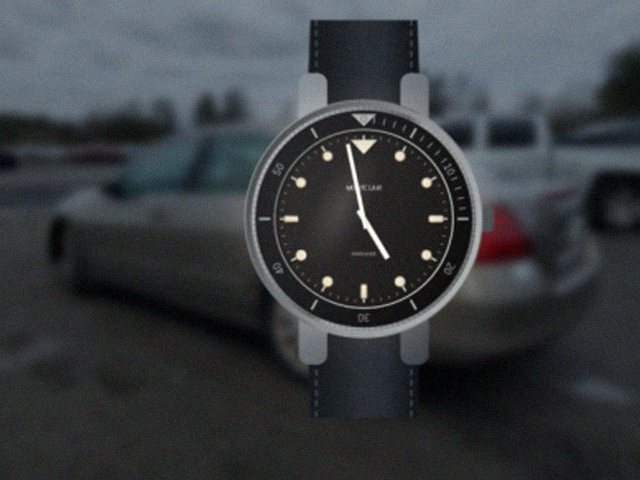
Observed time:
h=4 m=58
